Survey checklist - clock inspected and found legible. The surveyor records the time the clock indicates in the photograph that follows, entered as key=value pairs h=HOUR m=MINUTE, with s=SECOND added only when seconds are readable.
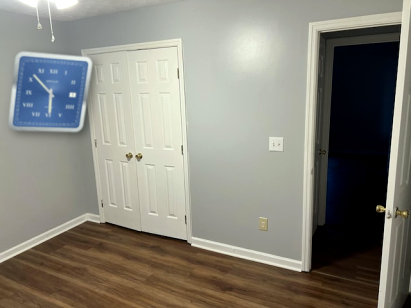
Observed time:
h=5 m=52
